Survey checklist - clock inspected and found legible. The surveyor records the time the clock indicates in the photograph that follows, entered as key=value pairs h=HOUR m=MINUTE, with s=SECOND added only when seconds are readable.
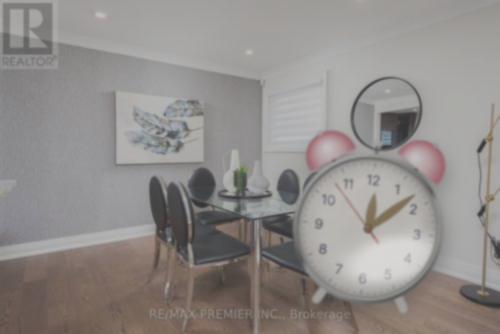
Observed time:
h=12 m=7 s=53
